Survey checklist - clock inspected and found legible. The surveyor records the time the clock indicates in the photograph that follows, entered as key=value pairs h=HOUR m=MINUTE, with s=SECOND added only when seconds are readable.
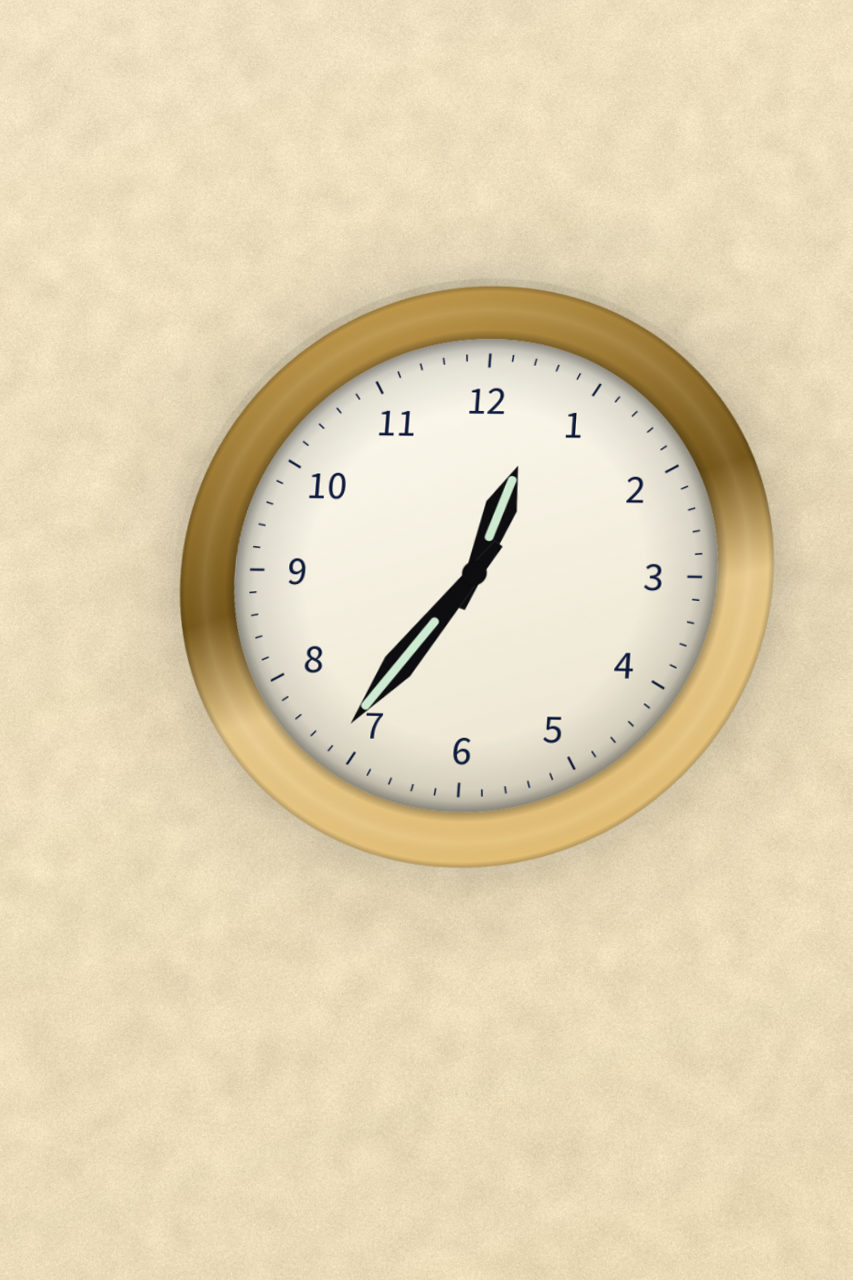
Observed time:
h=12 m=36
